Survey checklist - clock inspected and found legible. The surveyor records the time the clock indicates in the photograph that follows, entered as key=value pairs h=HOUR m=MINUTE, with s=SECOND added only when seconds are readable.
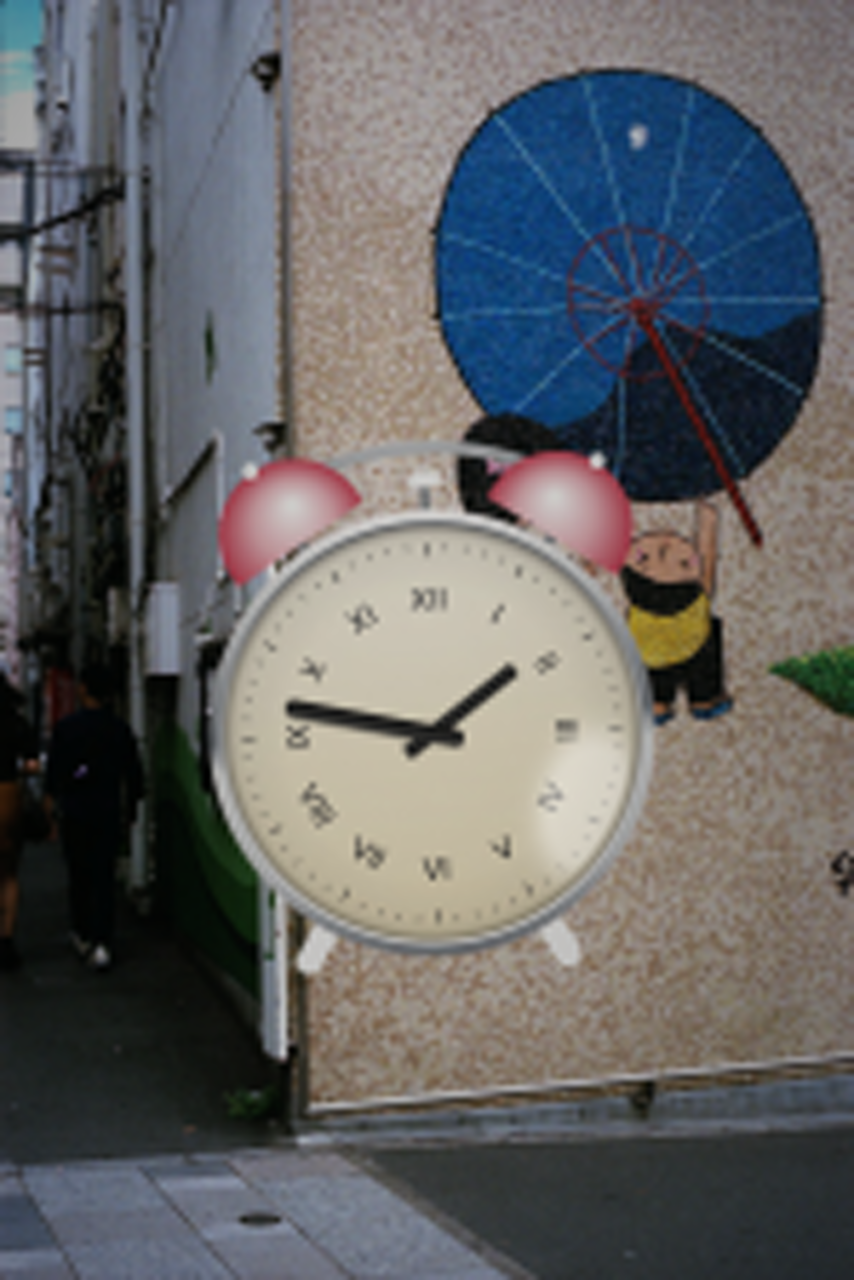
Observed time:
h=1 m=47
